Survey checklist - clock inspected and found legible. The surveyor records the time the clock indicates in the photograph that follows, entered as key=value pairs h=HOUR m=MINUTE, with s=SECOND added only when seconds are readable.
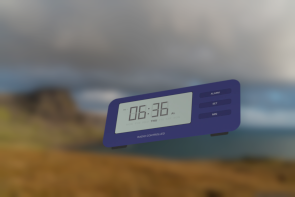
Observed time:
h=6 m=36
